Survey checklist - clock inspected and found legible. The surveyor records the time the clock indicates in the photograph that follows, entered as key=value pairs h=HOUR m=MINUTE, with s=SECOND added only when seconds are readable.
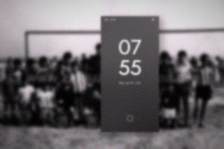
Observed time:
h=7 m=55
